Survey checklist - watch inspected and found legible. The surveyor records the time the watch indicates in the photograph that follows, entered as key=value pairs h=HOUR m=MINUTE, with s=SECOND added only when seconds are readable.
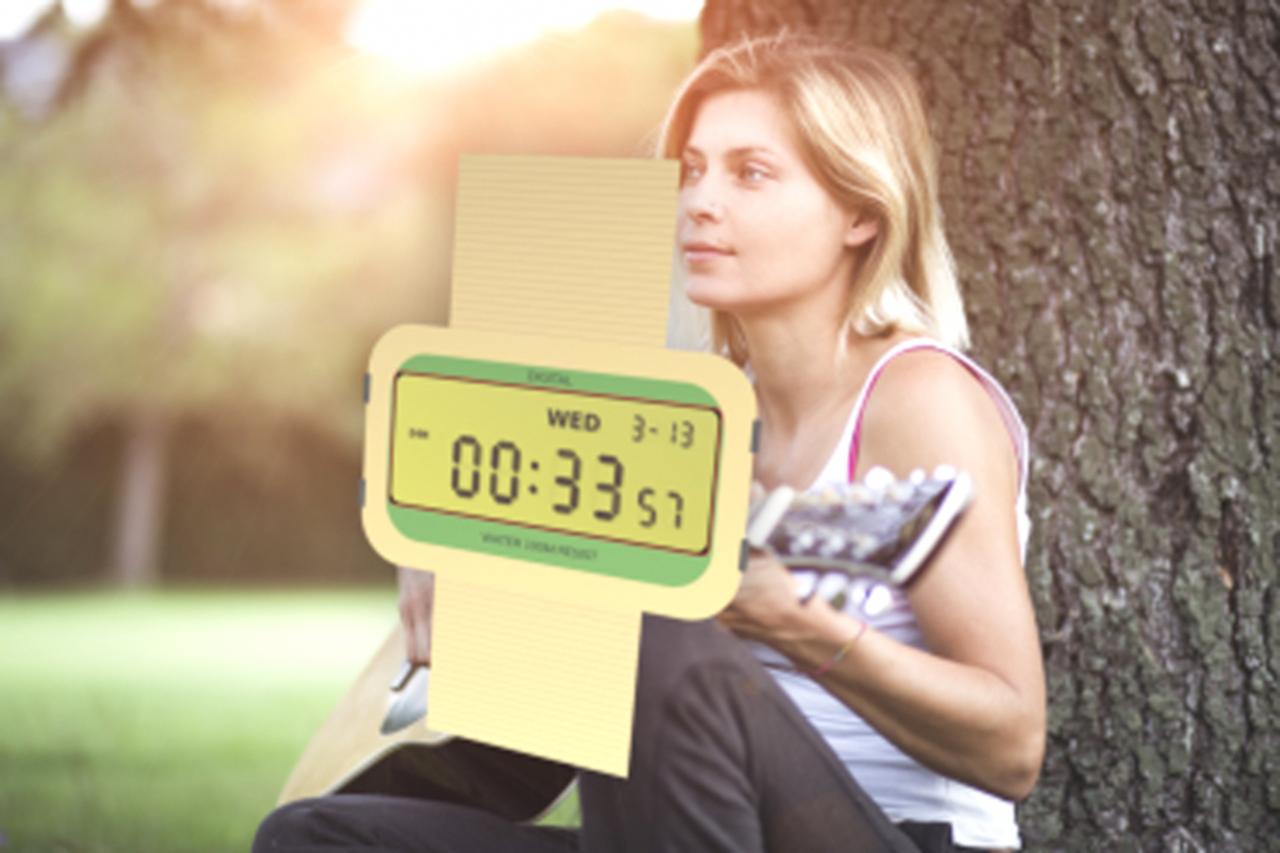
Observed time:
h=0 m=33 s=57
